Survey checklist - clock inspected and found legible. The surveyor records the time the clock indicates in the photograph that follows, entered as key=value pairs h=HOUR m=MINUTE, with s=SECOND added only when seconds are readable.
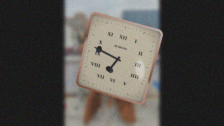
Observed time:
h=6 m=47
